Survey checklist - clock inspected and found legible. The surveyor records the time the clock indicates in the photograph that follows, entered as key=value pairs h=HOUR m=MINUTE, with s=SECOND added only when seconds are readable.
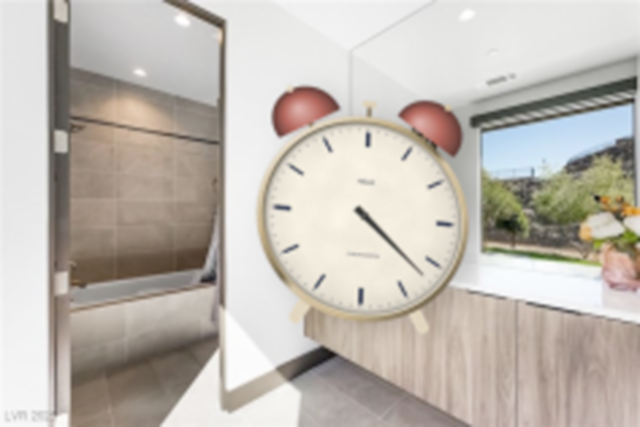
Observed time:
h=4 m=22
